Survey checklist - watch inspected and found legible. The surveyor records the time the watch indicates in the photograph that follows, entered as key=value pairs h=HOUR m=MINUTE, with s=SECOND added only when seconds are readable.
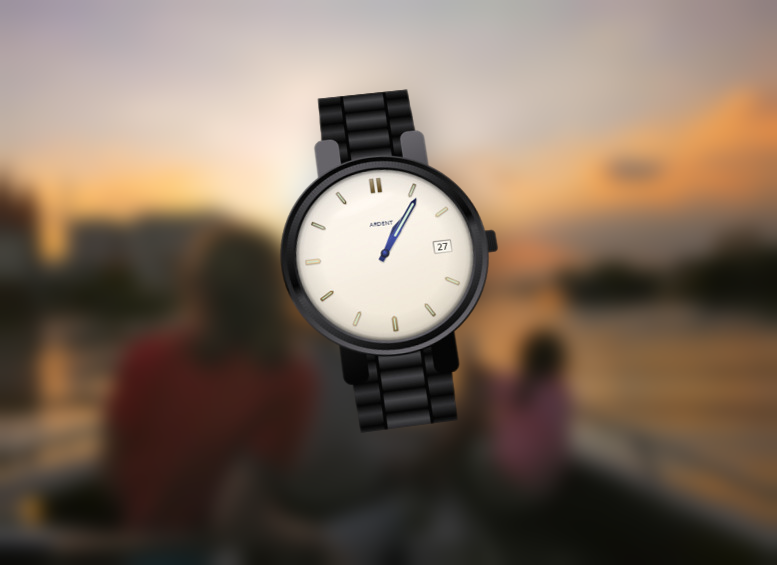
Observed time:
h=1 m=6
